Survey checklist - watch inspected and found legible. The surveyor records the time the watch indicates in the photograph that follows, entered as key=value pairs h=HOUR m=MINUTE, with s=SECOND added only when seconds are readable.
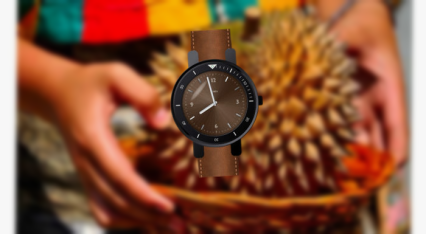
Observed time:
h=7 m=58
